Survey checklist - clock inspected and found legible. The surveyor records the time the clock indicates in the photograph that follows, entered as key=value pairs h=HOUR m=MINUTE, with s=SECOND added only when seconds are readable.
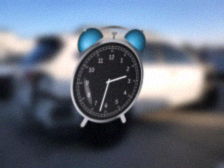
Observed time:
h=2 m=32
